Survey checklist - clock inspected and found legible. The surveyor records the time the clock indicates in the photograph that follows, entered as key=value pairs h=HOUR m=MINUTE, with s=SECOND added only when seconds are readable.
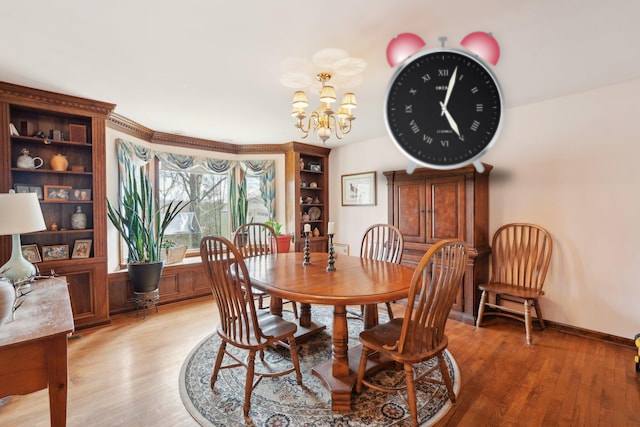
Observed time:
h=5 m=3
